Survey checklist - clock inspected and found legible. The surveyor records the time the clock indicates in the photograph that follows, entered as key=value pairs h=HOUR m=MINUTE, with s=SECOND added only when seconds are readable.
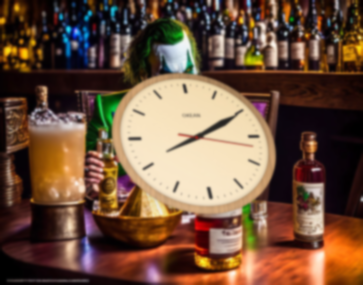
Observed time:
h=8 m=10 s=17
